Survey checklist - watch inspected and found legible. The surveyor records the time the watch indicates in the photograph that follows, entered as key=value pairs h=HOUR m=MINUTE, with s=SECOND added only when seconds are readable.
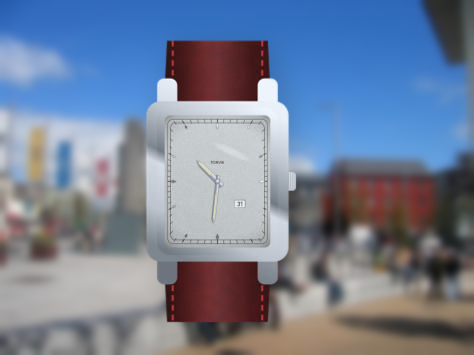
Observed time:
h=10 m=31
